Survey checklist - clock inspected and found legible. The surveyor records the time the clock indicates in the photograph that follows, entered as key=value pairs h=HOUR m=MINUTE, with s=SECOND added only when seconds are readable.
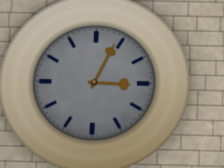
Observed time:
h=3 m=4
